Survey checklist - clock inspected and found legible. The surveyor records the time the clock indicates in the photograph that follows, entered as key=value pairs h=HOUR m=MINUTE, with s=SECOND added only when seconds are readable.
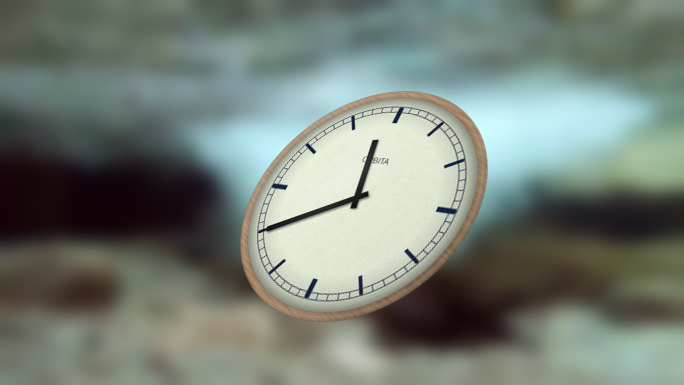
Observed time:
h=11 m=40
